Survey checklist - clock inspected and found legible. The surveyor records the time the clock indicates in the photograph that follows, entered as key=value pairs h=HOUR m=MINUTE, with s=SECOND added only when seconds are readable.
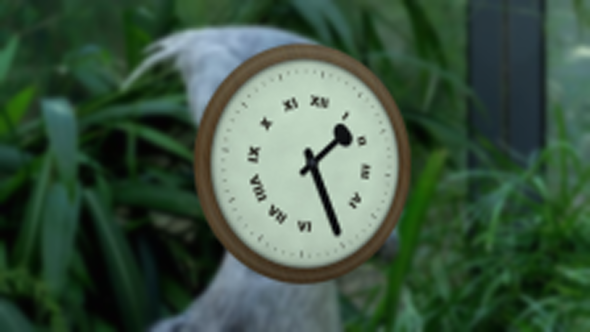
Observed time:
h=1 m=25
